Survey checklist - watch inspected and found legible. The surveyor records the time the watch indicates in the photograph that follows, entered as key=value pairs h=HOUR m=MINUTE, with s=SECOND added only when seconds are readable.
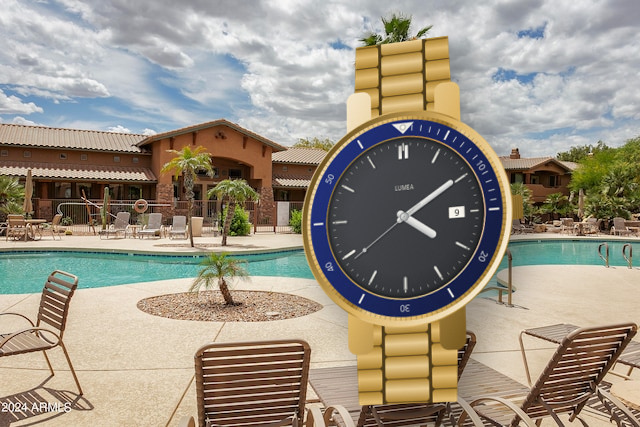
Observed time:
h=4 m=9 s=39
